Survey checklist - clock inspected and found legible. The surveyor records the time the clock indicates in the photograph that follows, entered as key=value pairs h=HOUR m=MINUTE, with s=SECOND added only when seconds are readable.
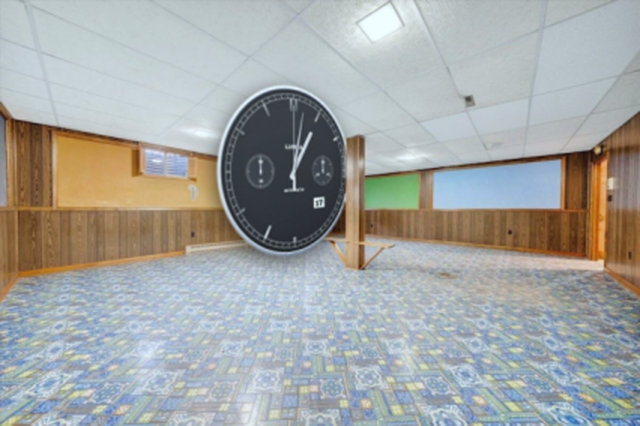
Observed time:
h=1 m=2
